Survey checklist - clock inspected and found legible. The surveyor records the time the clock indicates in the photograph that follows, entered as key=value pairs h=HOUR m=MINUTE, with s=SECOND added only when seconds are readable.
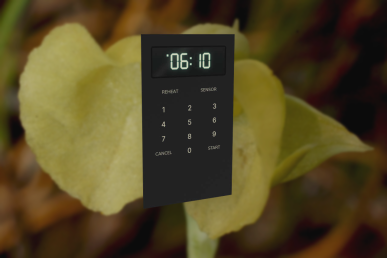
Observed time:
h=6 m=10
